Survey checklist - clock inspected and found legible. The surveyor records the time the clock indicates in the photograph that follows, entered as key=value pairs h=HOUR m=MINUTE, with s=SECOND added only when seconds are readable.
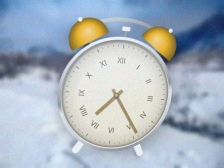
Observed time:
h=7 m=24
